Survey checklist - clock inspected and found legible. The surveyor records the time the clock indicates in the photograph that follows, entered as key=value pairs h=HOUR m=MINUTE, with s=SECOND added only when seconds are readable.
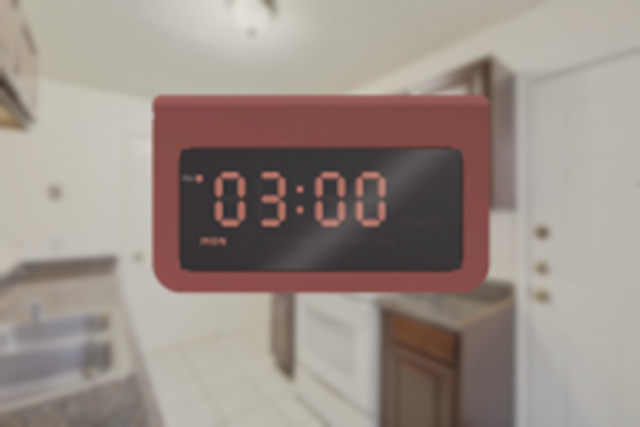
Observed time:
h=3 m=0
